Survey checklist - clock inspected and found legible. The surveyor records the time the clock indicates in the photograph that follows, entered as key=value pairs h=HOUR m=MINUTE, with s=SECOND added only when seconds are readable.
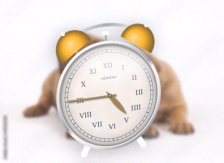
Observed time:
h=4 m=45
